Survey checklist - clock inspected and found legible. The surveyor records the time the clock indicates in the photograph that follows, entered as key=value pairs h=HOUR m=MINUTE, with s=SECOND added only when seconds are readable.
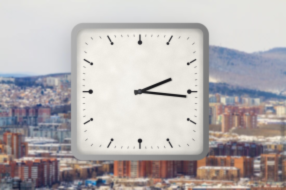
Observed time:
h=2 m=16
